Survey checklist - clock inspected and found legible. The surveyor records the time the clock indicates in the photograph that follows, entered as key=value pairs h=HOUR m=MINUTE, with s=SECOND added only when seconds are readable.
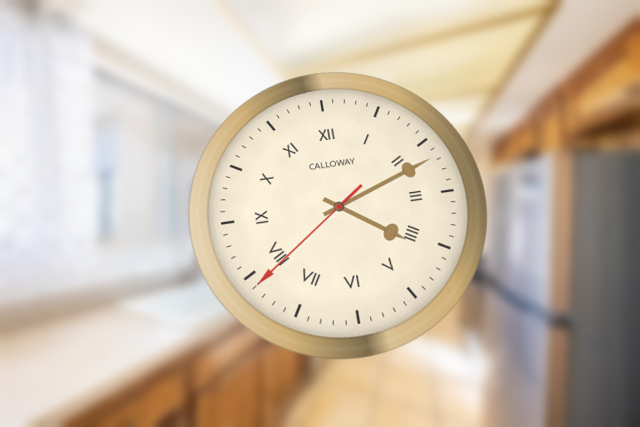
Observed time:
h=4 m=11 s=39
